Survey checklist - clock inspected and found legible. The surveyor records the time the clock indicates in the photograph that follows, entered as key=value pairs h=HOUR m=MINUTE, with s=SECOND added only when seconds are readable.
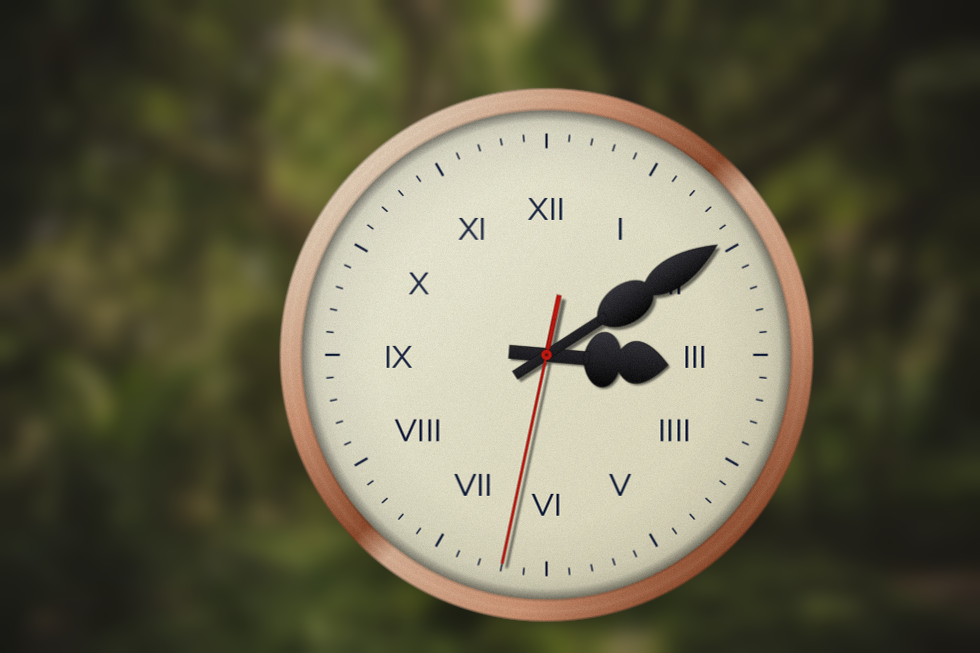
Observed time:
h=3 m=9 s=32
